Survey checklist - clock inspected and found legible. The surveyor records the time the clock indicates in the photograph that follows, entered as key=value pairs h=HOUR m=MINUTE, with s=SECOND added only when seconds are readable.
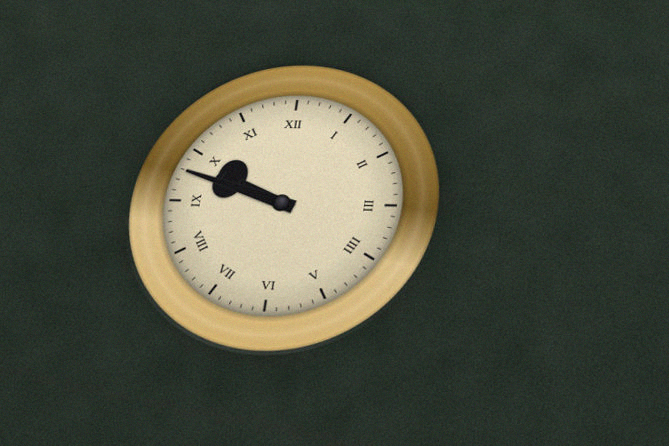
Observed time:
h=9 m=48
